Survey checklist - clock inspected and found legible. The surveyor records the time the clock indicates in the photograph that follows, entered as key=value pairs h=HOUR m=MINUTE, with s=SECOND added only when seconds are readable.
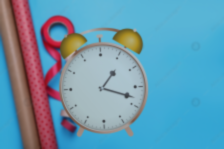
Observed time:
h=1 m=18
